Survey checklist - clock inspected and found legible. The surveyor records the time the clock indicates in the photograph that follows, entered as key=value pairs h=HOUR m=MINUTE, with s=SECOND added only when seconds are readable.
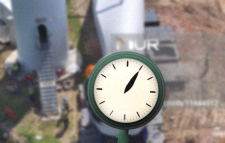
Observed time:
h=1 m=5
